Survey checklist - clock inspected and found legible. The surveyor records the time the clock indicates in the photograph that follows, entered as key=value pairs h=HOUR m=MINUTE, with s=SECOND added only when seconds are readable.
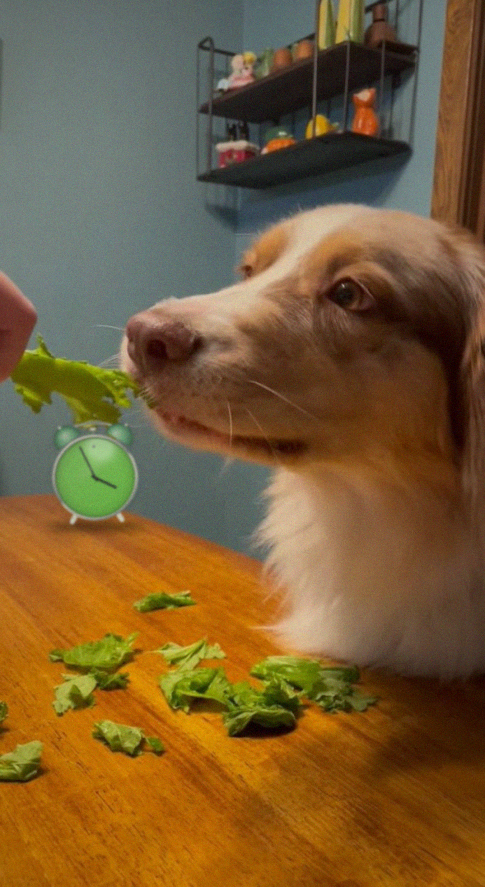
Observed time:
h=3 m=56
